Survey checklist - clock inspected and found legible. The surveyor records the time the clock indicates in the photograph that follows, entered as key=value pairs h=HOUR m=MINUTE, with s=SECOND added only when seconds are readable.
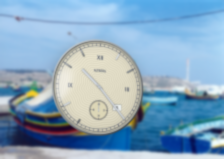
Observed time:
h=10 m=23
